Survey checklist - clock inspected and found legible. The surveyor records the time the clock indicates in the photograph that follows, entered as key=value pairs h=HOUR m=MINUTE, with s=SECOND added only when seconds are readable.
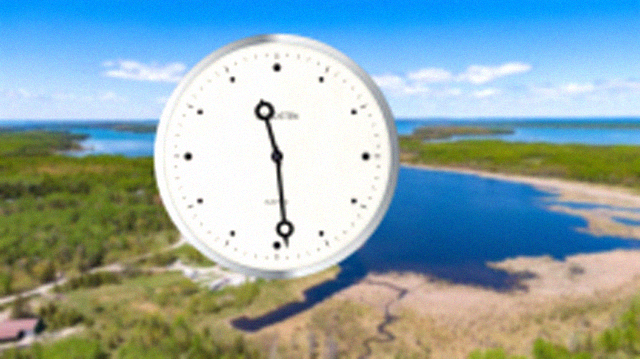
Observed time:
h=11 m=29
